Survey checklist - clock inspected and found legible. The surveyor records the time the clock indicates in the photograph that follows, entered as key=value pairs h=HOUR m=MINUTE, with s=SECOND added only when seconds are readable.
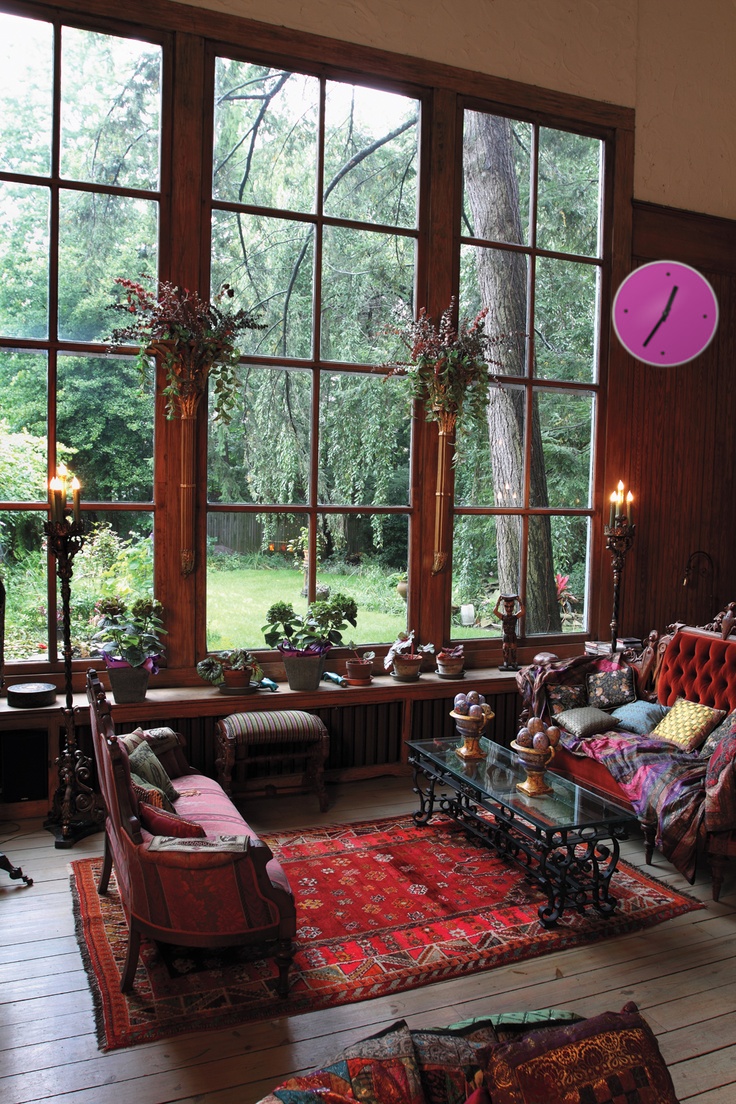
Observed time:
h=12 m=35
